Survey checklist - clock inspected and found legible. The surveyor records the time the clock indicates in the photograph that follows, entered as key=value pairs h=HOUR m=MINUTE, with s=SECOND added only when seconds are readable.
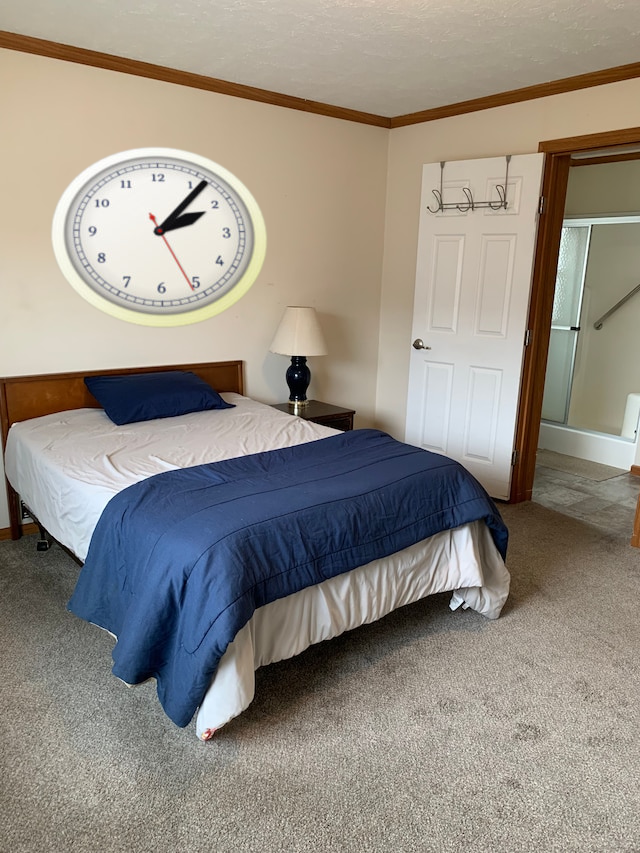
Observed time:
h=2 m=6 s=26
